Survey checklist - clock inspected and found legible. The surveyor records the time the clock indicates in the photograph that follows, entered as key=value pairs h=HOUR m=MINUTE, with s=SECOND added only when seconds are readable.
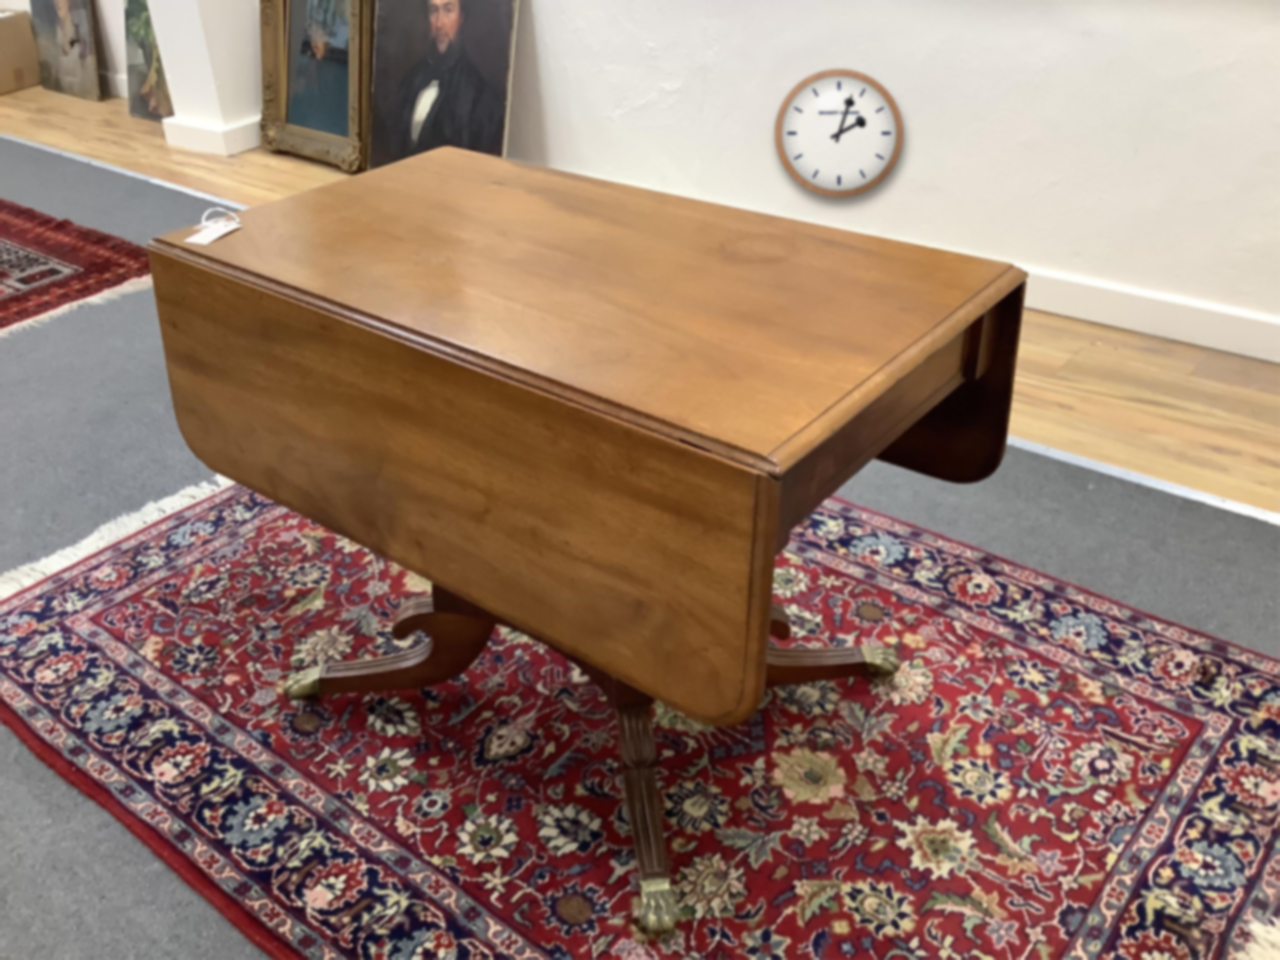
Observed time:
h=2 m=3
